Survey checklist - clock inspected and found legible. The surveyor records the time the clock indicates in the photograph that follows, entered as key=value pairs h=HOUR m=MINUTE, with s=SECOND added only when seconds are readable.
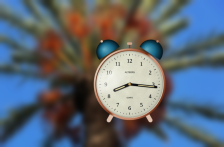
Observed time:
h=8 m=16
